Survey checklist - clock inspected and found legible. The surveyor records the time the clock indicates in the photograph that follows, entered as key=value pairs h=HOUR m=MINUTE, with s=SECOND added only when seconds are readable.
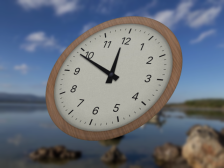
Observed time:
h=11 m=49
